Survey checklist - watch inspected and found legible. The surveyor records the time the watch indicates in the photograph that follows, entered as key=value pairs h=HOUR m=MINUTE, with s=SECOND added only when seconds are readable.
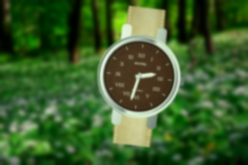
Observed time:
h=2 m=32
